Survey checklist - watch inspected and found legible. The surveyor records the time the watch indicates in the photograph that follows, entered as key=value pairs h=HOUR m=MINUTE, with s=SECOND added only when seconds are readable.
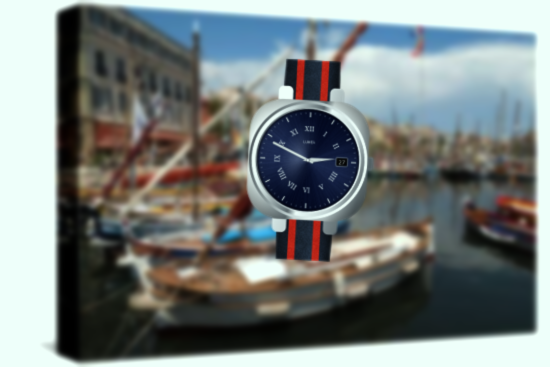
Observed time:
h=2 m=49
